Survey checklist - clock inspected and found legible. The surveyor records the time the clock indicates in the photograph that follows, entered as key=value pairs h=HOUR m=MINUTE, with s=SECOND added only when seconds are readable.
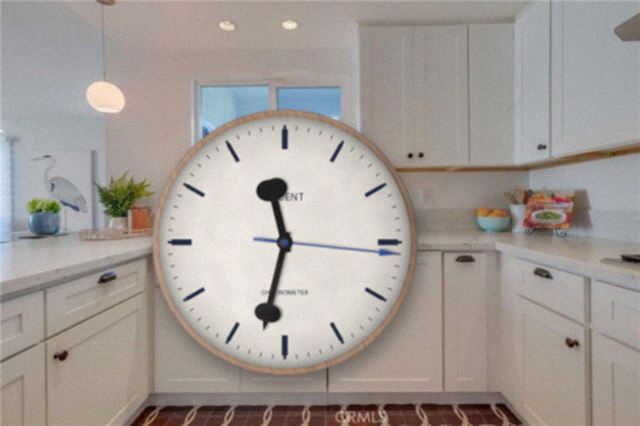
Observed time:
h=11 m=32 s=16
